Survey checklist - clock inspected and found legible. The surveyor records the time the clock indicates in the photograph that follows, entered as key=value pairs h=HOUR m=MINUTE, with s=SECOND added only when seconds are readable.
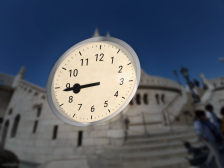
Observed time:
h=8 m=44
